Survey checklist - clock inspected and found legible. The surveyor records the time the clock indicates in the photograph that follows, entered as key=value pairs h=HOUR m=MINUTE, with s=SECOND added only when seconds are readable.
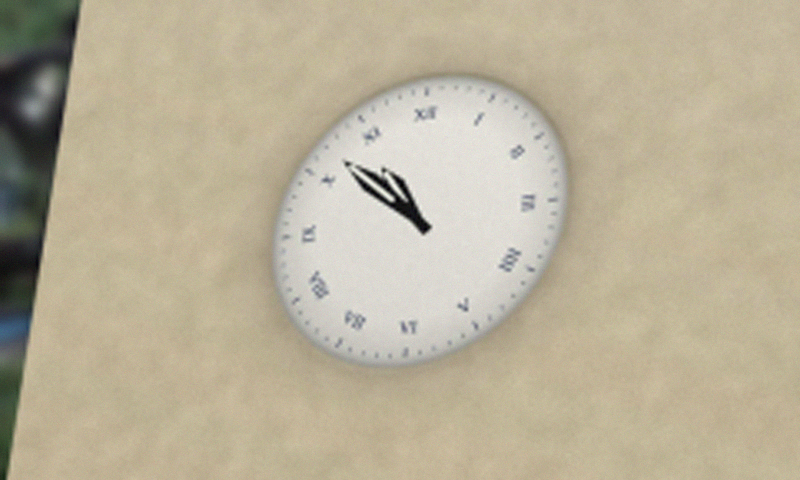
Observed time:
h=10 m=52
